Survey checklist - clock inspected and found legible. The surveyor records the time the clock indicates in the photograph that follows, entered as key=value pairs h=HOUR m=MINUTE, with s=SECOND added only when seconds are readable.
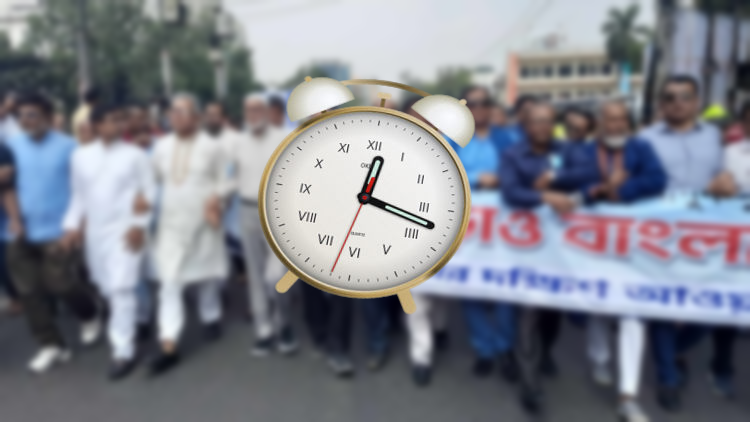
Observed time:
h=12 m=17 s=32
